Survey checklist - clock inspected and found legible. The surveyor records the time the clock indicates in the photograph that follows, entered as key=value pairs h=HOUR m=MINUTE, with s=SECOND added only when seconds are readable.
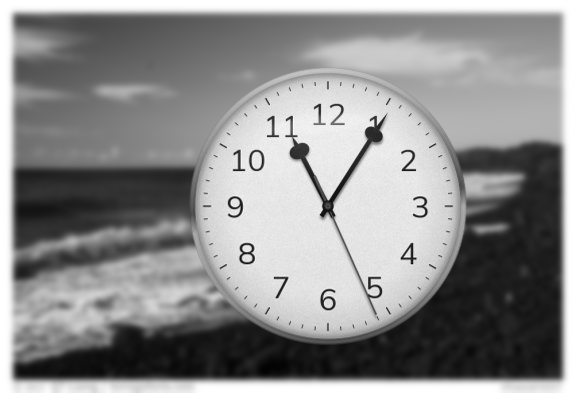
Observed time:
h=11 m=5 s=26
